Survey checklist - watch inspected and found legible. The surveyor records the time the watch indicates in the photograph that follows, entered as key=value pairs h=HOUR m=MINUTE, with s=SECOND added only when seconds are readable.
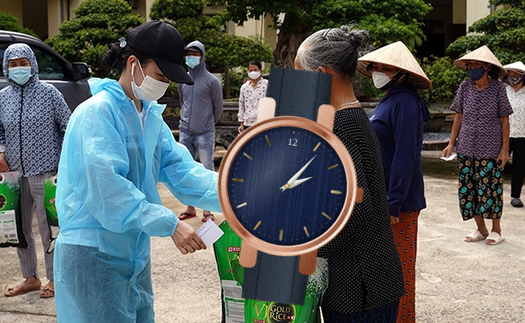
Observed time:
h=2 m=6
